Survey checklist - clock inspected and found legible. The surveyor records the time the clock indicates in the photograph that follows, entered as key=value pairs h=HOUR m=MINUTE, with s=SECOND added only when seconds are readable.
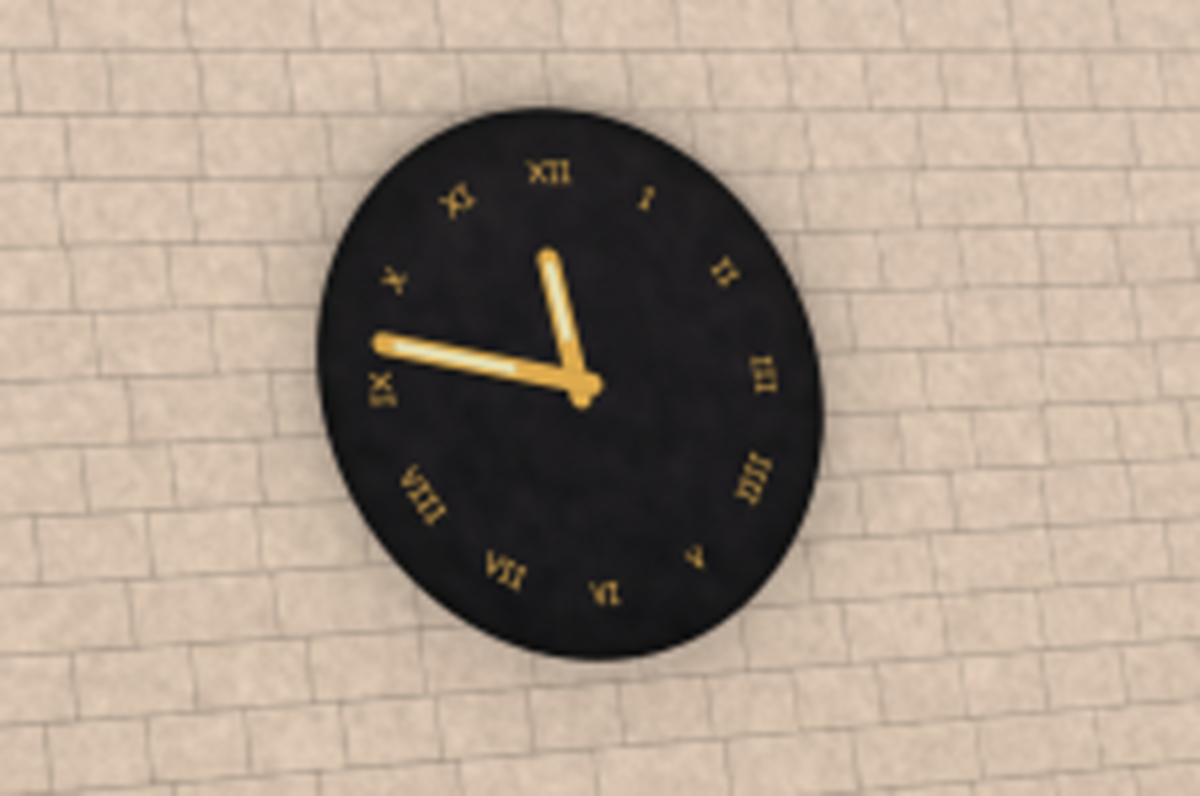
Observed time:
h=11 m=47
